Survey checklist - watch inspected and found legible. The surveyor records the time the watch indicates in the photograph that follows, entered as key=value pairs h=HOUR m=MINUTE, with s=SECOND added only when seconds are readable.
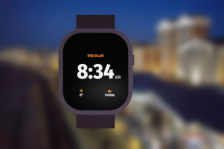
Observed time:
h=8 m=34
